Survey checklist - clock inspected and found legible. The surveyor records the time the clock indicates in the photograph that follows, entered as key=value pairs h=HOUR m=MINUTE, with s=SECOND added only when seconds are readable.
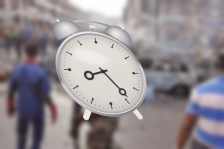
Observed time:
h=8 m=24
